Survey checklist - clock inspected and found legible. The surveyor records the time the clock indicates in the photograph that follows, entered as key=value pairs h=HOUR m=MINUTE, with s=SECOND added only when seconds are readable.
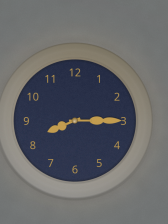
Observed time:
h=8 m=15
